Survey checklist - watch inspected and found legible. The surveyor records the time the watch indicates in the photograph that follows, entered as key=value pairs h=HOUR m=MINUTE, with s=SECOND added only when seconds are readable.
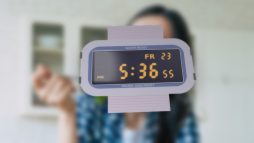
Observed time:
h=5 m=36
